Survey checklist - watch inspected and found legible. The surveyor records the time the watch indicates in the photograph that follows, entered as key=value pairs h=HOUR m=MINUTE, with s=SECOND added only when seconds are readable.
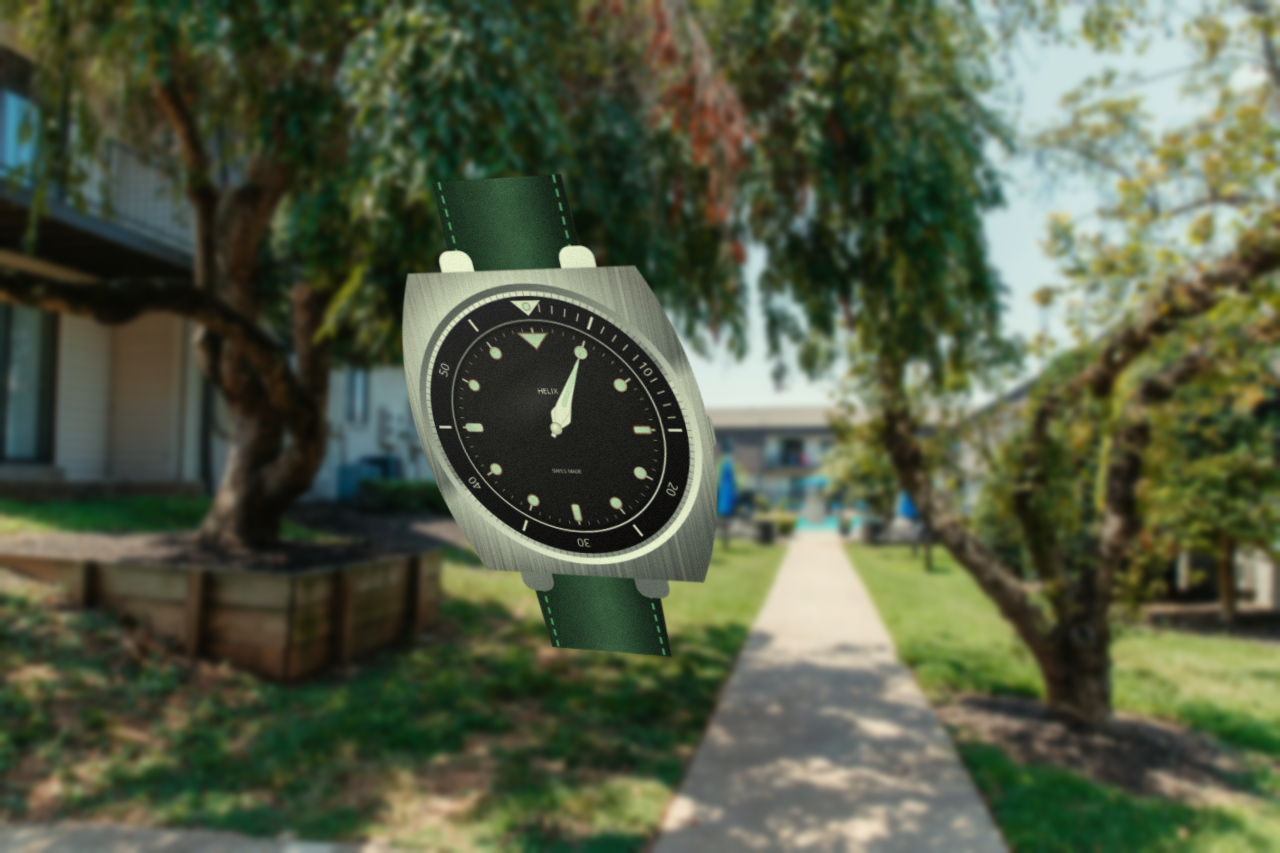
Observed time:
h=1 m=5
